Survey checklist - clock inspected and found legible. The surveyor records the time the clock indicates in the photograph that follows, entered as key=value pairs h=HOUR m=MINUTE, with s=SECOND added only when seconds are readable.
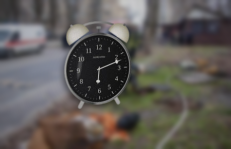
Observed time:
h=6 m=12
